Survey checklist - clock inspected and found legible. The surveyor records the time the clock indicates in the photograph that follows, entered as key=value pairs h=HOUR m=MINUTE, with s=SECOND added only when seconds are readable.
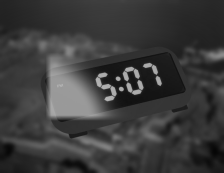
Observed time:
h=5 m=7
